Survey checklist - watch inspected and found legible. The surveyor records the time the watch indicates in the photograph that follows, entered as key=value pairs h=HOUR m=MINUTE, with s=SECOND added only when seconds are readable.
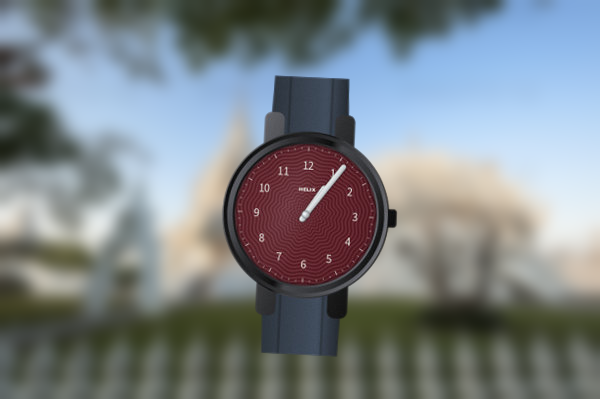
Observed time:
h=1 m=6
